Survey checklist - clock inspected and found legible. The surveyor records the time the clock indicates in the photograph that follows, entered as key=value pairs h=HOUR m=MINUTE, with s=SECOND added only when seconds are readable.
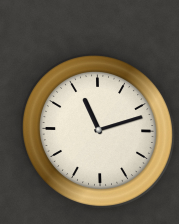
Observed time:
h=11 m=12
